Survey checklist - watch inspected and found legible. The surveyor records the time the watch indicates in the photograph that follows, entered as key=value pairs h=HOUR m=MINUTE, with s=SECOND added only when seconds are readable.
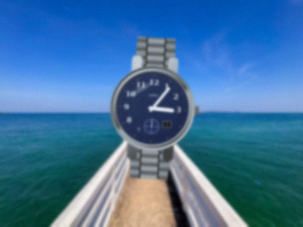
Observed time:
h=3 m=6
